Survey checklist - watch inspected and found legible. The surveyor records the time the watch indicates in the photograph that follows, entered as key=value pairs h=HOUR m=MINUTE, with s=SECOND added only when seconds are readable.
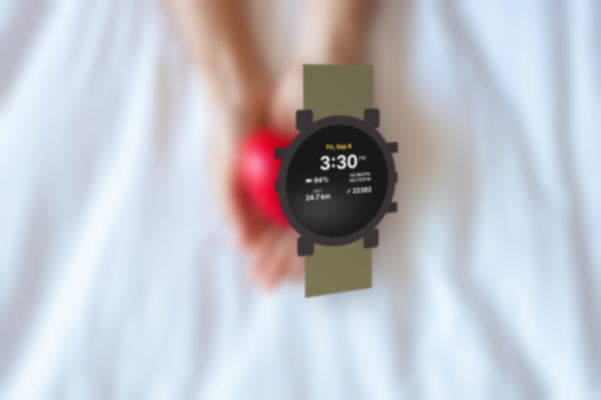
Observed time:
h=3 m=30
